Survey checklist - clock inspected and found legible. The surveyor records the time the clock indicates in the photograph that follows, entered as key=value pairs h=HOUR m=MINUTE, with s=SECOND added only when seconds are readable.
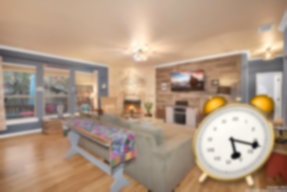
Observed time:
h=5 m=17
